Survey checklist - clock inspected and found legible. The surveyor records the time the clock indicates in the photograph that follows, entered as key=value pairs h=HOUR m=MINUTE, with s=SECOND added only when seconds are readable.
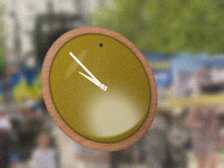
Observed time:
h=9 m=52
